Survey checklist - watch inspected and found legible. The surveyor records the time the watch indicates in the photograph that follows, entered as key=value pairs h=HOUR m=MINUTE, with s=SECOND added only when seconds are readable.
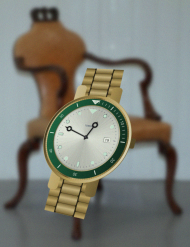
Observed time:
h=12 m=48
